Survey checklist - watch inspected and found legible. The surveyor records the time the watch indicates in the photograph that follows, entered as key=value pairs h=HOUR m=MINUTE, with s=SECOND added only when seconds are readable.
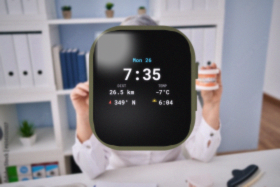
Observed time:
h=7 m=35
